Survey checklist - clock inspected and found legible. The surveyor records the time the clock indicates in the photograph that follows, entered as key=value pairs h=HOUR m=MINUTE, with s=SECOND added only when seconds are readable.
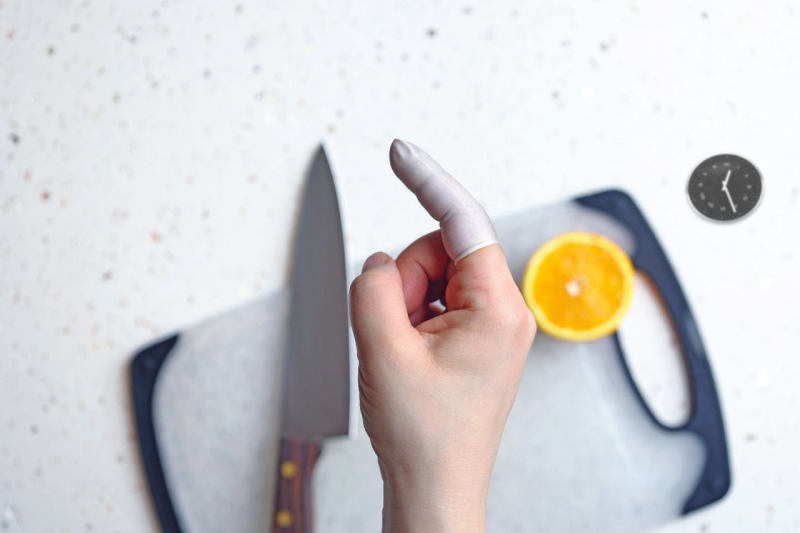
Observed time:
h=12 m=26
